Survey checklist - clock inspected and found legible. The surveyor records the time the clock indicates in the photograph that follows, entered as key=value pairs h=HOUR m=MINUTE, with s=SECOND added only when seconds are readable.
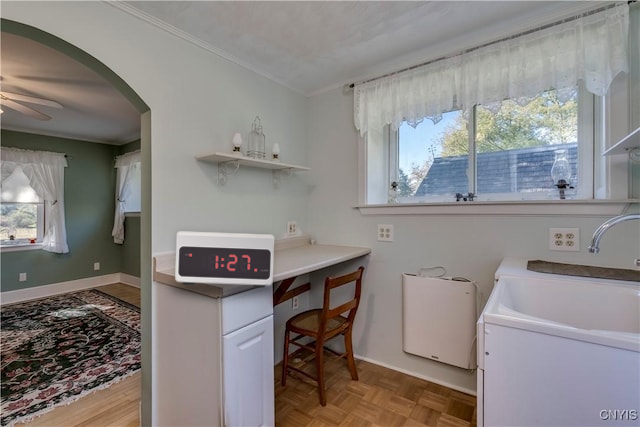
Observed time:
h=1 m=27
